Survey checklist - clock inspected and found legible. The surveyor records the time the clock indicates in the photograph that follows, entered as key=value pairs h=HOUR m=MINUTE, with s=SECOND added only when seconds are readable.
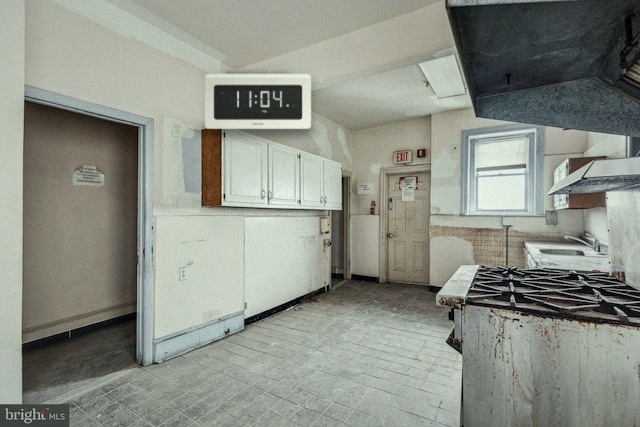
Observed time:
h=11 m=4
